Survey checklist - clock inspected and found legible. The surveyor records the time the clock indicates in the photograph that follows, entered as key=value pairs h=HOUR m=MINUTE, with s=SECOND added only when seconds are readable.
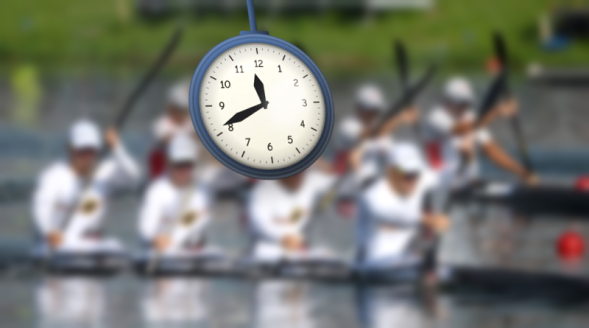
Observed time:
h=11 m=41
